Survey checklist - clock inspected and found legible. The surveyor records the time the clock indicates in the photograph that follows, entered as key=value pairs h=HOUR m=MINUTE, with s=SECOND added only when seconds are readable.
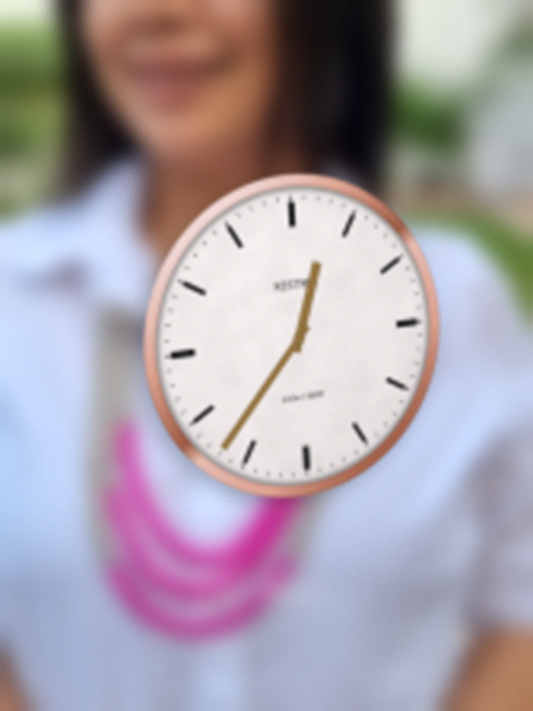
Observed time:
h=12 m=37
